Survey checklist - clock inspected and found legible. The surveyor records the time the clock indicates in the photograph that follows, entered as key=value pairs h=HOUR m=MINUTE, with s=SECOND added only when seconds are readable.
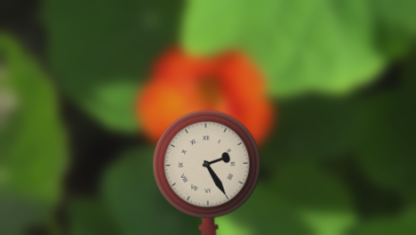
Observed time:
h=2 m=25
